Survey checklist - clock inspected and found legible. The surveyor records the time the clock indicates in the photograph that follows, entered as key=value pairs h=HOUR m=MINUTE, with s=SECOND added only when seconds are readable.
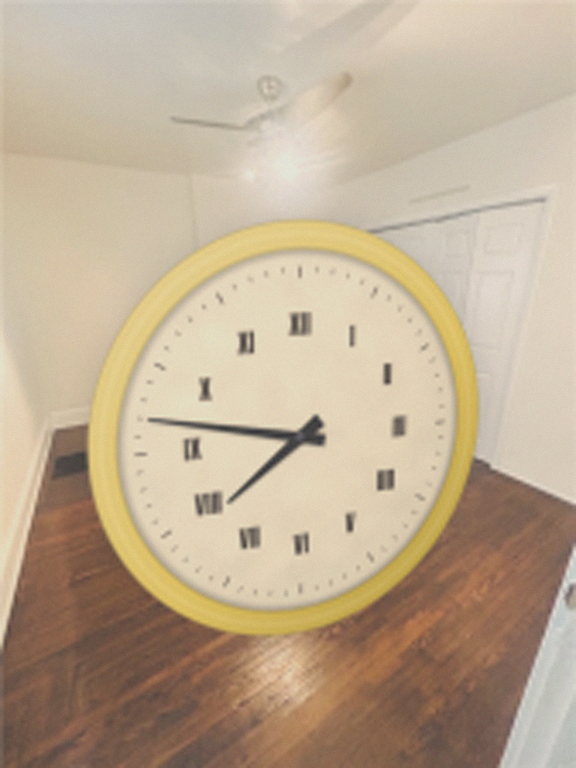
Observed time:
h=7 m=47
